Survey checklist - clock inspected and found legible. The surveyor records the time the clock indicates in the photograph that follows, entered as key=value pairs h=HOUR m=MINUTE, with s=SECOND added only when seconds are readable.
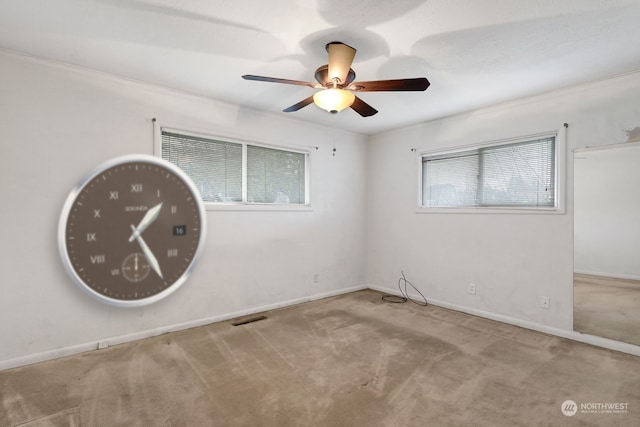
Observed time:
h=1 m=25
